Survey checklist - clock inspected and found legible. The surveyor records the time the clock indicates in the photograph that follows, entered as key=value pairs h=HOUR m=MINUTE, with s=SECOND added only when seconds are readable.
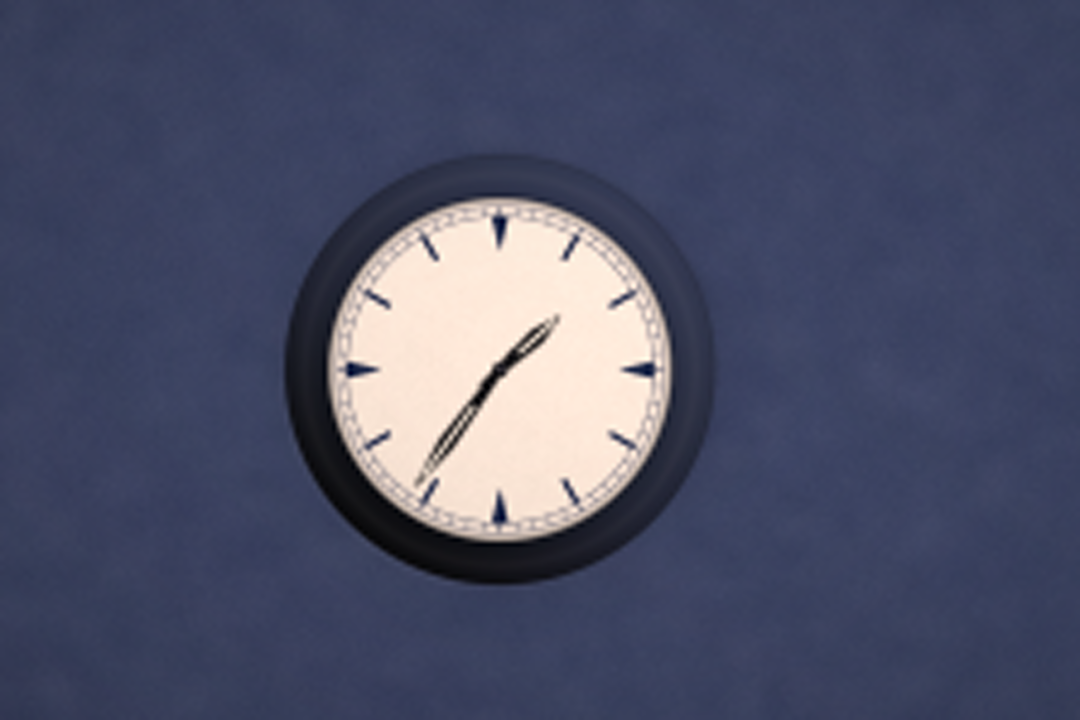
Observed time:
h=1 m=36
